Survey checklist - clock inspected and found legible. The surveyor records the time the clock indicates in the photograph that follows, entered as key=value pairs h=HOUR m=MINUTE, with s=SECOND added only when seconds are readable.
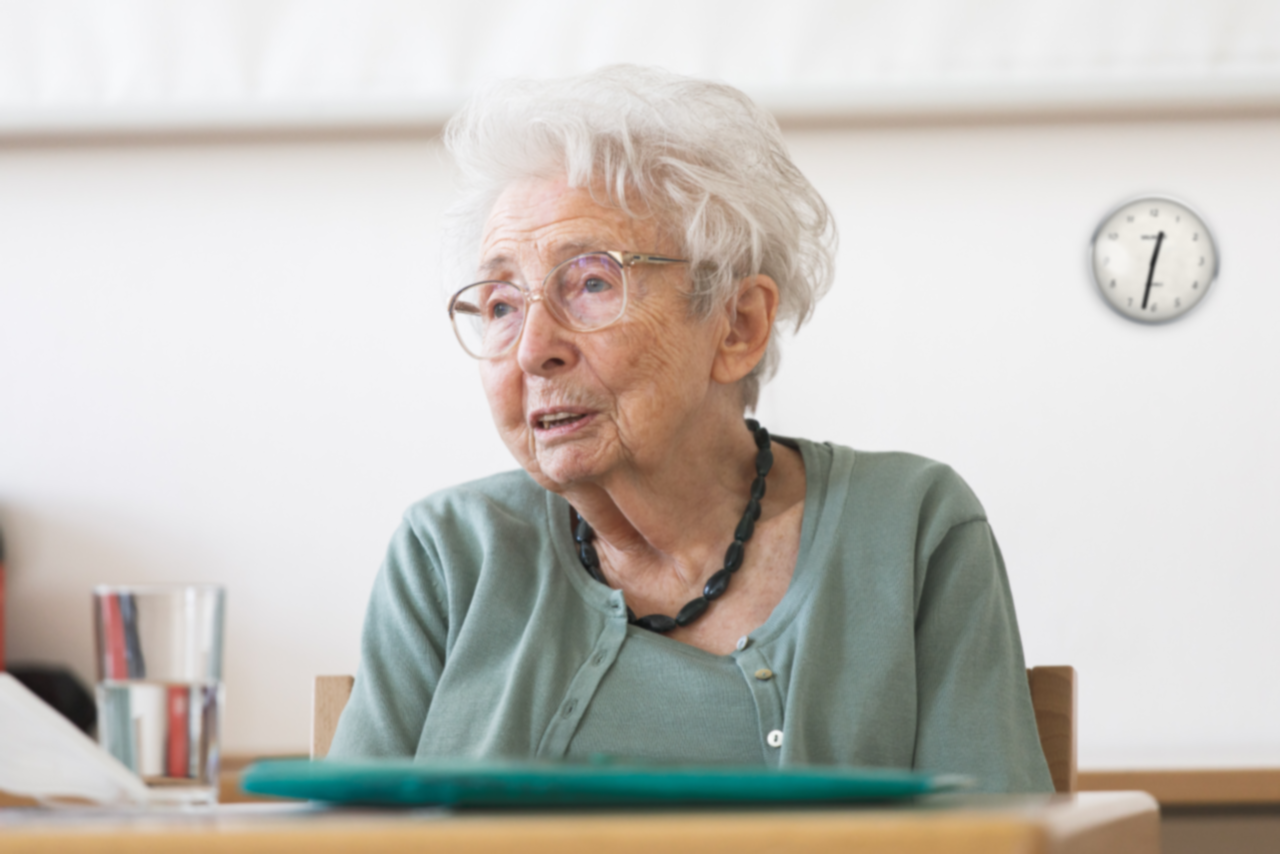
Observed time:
h=12 m=32
